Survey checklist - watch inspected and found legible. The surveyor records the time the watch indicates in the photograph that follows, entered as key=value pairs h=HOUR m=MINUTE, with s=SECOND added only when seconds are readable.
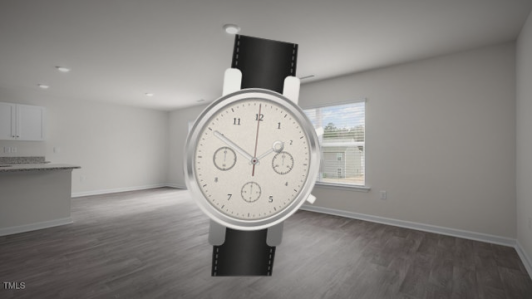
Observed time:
h=1 m=50
